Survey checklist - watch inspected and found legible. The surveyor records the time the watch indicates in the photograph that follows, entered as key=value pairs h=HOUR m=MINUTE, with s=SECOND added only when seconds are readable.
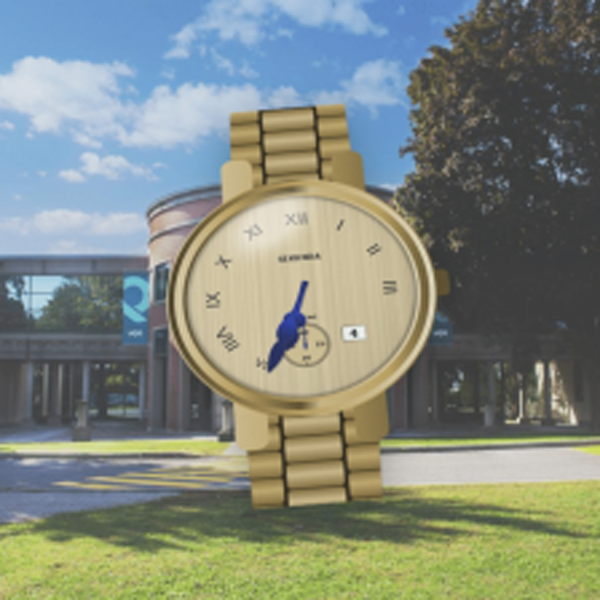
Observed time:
h=6 m=34
